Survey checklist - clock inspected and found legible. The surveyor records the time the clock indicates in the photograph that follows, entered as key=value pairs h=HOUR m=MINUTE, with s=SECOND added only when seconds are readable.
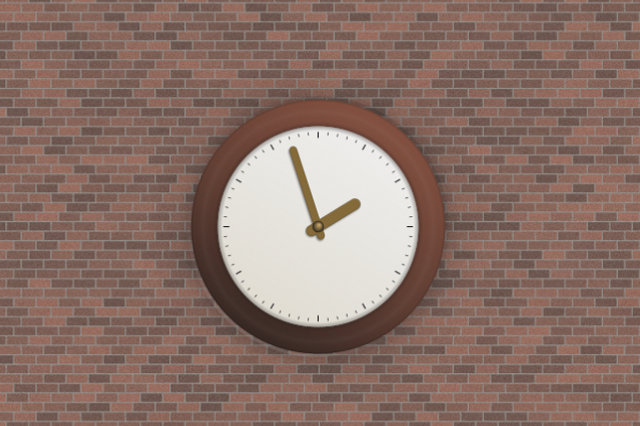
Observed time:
h=1 m=57
